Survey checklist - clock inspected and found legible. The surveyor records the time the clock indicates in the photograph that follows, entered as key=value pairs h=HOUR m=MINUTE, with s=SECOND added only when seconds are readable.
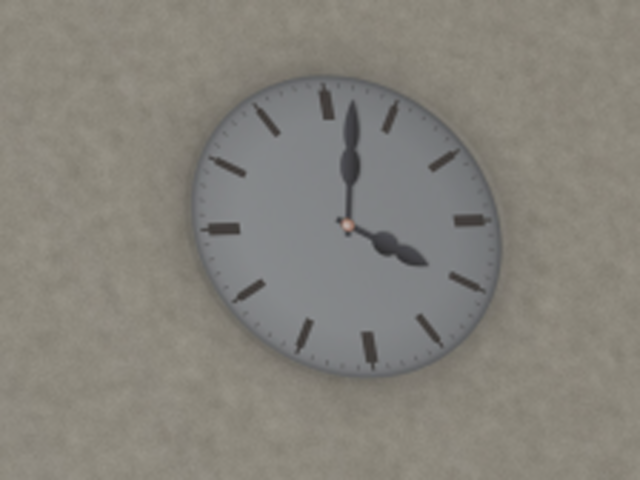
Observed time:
h=4 m=2
